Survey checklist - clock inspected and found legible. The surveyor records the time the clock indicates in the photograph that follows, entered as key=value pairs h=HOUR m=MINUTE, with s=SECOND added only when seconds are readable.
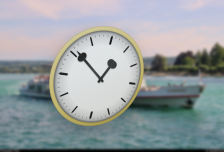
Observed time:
h=12 m=51
